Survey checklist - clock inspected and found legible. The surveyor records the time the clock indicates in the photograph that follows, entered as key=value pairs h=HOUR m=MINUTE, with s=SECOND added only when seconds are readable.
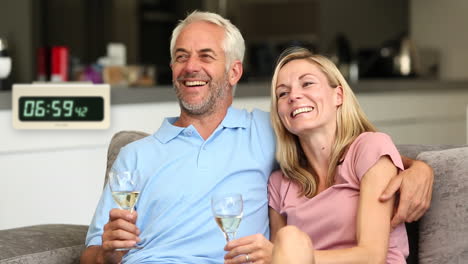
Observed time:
h=6 m=59
